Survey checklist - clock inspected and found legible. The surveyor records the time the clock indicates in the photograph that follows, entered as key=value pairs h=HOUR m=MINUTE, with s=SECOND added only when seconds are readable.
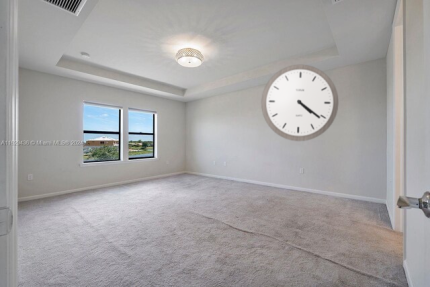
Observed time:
h=4 m=21
